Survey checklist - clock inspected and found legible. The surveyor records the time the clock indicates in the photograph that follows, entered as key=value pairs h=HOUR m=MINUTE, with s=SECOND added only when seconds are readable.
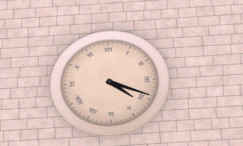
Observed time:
h=4 m=19
